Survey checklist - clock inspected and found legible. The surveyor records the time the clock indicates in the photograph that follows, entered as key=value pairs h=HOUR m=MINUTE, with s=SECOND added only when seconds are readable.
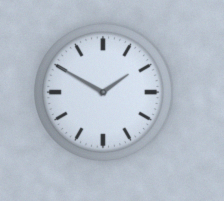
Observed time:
h=1 m=50
